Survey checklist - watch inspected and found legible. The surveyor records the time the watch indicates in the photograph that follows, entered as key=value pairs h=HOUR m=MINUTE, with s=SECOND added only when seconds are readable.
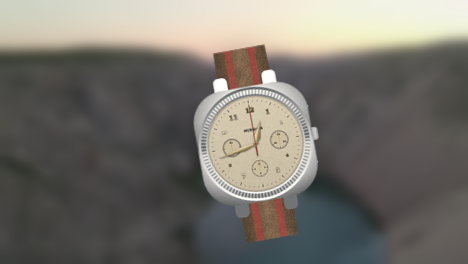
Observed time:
h=12 m=43
